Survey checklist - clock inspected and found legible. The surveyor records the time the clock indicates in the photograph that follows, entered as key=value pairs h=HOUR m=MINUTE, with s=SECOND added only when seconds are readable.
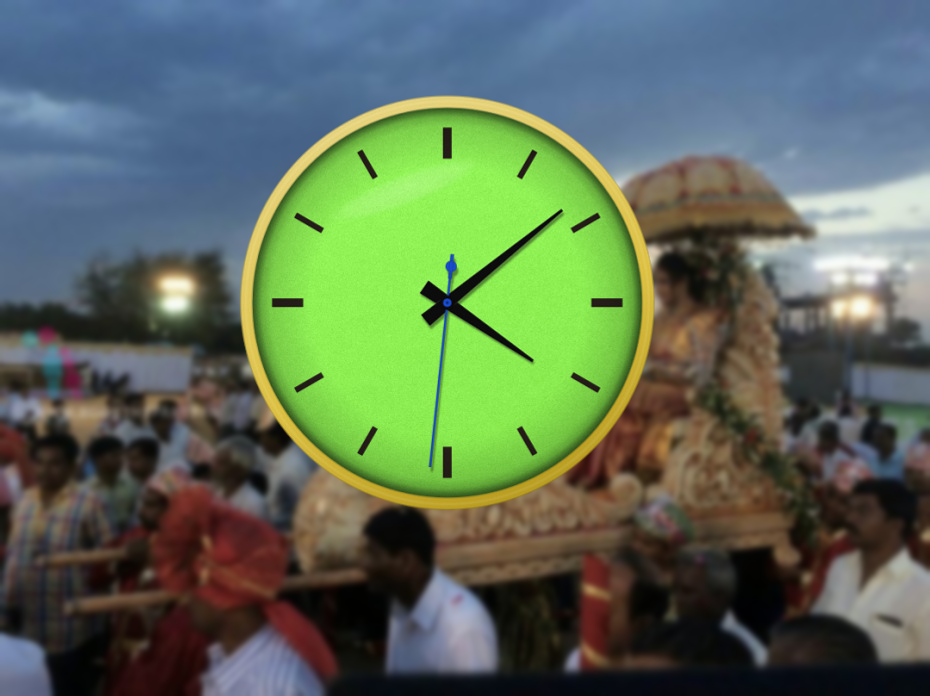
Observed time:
h=4 m=8 s=31
